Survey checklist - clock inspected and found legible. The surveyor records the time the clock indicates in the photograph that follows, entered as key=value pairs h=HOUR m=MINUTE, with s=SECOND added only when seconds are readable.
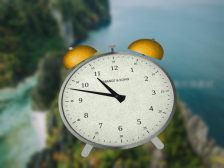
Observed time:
h=10 m=48
